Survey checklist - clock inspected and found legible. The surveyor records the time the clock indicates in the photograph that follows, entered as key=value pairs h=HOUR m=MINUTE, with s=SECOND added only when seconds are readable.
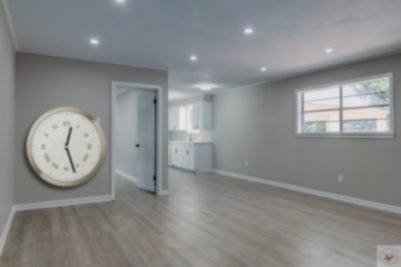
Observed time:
h=12 m=27
